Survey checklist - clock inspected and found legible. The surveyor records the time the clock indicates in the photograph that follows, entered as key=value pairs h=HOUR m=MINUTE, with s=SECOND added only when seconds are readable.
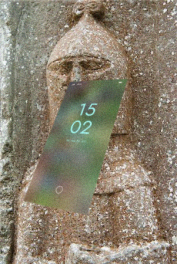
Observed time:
h=15 m=2
